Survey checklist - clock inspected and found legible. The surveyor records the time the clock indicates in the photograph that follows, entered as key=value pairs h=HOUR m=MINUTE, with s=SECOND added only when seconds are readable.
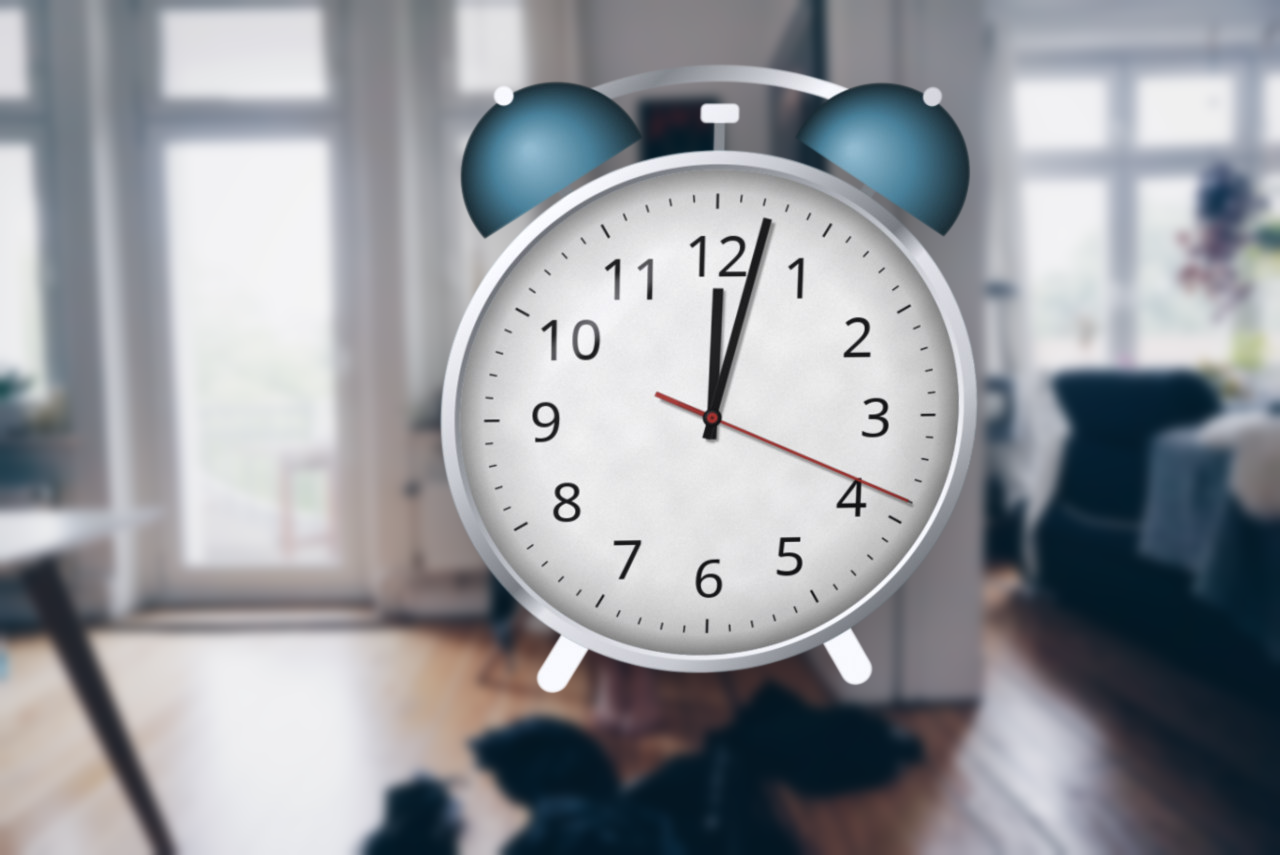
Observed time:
h=12 m=2 s=19
